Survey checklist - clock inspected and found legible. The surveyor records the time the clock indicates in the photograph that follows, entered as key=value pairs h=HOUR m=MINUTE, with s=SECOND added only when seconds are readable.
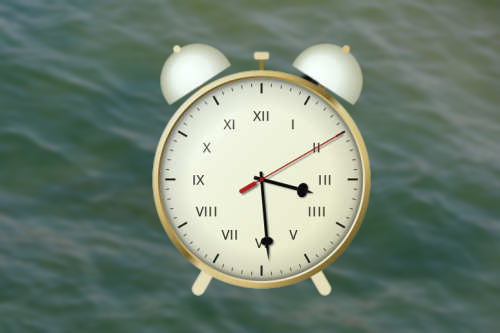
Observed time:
h=3 m=29 s=10
